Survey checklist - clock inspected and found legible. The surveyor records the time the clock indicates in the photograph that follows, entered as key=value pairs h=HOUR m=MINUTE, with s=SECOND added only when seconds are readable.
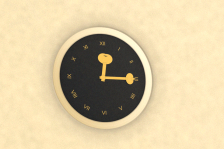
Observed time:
h=12 m=15
